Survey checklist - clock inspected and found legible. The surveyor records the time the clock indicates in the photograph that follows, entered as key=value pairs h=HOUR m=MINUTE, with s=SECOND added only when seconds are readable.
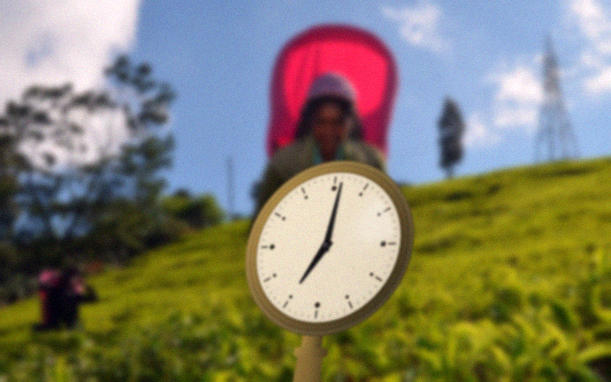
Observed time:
h=7 m=1
